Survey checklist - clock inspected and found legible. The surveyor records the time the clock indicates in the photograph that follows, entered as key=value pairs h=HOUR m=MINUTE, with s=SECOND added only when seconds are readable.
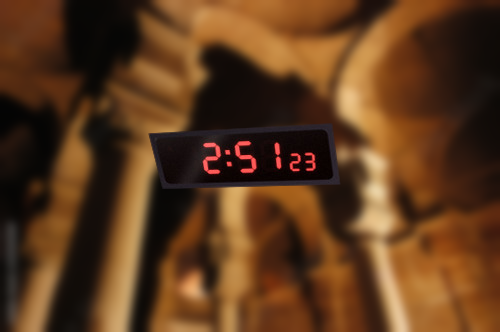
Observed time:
h=2 m=51 s=23
